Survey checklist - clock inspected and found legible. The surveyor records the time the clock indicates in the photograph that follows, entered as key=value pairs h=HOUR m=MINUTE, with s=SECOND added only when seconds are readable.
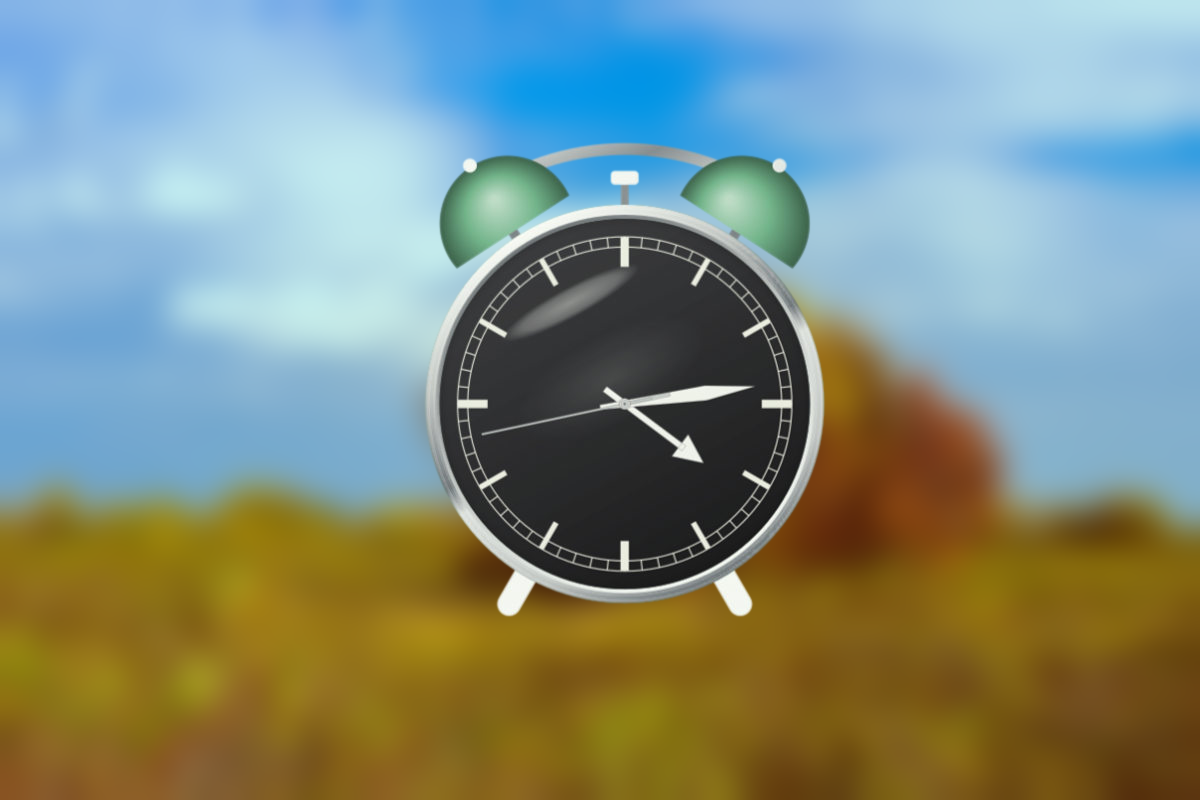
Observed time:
h=4 m=13 s=43
